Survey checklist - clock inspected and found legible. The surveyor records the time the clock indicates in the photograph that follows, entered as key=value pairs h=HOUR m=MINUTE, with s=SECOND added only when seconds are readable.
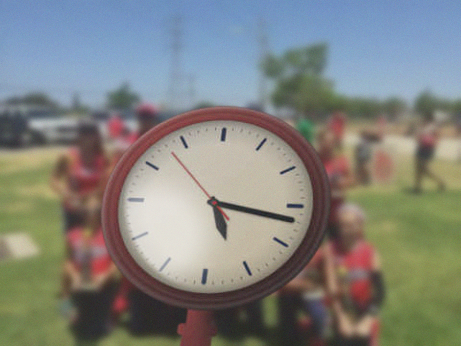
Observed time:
h=5 m=16 s=53
